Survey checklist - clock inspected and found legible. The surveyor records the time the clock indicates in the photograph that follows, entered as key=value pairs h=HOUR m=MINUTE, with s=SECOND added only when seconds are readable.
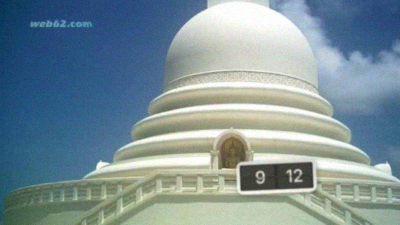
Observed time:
h=9 m=12
